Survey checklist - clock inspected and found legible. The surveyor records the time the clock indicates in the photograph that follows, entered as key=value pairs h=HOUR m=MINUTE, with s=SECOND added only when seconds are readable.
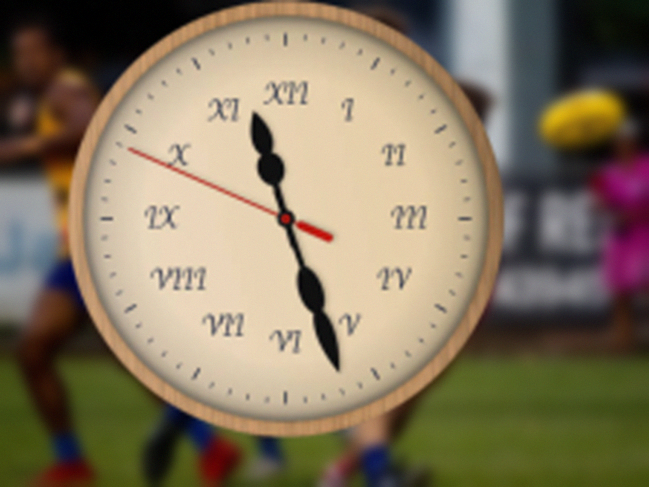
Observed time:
h=11 m=26 s=49
